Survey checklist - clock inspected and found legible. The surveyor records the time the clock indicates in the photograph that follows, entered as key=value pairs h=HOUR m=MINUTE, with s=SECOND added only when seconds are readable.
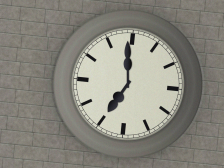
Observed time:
h=6 m=59
